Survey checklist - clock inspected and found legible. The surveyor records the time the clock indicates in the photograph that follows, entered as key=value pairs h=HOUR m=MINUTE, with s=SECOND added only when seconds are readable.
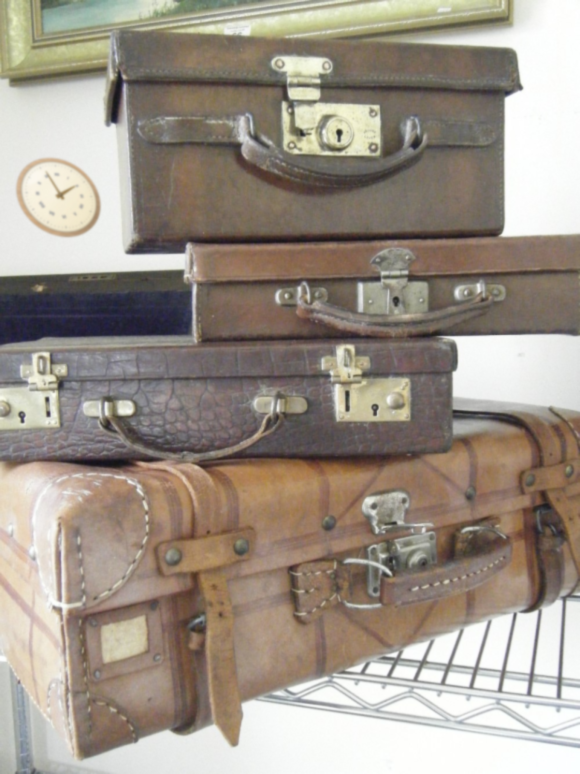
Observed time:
h=1 m=56
